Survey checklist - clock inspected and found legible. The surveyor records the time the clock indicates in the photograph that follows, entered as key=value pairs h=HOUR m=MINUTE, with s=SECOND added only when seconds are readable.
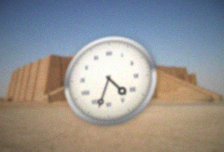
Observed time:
h=4 m=33
